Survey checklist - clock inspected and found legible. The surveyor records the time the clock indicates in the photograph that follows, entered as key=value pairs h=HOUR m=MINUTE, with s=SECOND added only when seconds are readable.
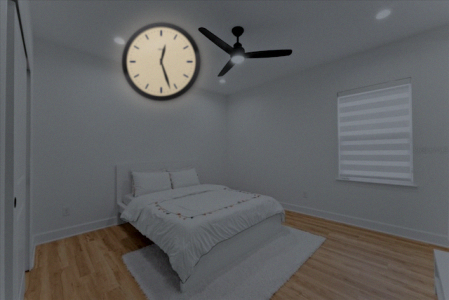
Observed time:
h=12 m=27
